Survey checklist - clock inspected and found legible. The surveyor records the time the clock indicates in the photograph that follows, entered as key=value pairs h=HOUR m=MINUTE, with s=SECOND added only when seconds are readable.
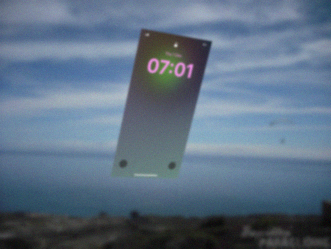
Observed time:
h=7 m=1
